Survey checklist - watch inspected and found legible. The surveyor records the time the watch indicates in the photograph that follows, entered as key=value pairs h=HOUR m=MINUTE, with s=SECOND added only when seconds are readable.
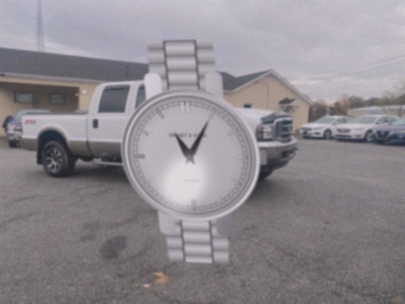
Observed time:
h=11 m=5
